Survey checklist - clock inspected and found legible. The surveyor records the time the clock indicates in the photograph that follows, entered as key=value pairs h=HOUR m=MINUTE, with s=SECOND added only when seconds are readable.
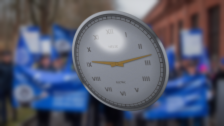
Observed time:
h=9 m=13
